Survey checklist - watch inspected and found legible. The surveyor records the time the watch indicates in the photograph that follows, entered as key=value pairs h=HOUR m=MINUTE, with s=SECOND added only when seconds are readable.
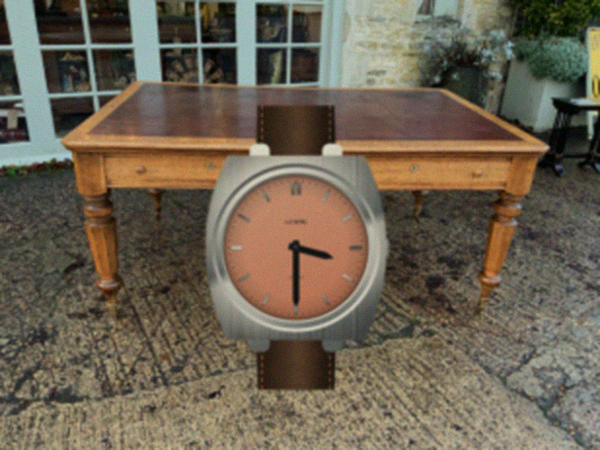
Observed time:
h=3 m=30
